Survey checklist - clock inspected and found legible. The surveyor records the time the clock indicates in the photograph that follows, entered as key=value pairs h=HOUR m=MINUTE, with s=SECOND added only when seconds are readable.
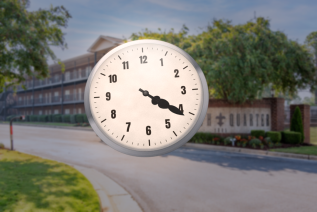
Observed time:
h=4 m=21
